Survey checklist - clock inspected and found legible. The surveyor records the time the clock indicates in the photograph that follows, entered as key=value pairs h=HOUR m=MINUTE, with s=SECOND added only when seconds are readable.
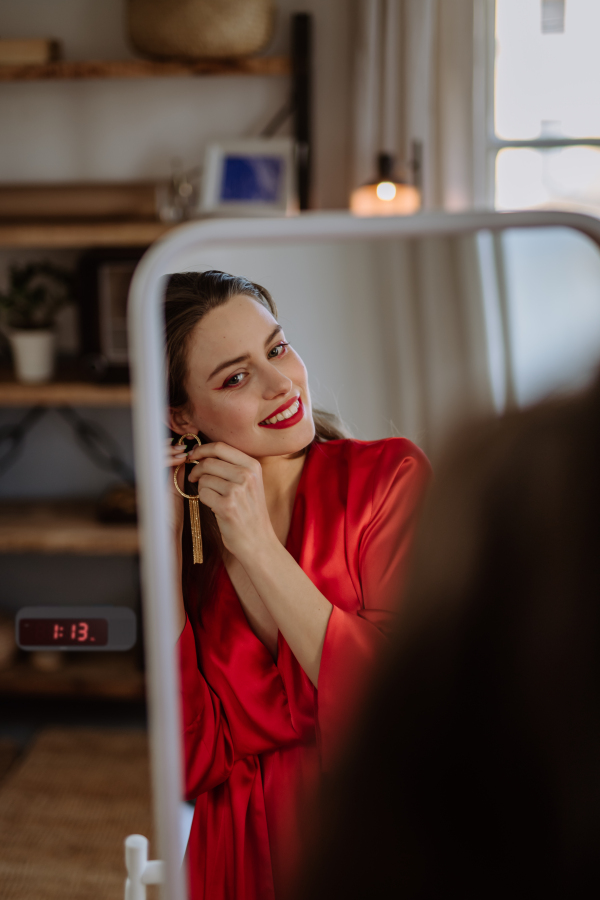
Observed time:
h=1 m=13
